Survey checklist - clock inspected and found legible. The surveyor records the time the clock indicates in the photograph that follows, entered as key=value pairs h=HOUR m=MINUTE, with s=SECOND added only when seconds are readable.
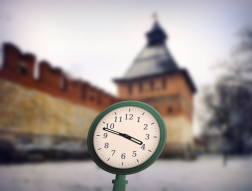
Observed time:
h=3 m=48
